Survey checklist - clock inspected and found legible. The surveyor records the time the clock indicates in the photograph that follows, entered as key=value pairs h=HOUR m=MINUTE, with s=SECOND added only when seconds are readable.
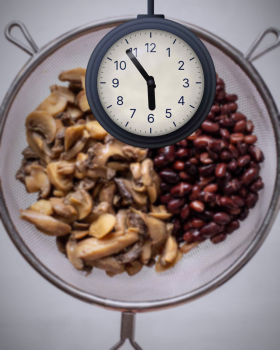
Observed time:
h=5 m=54
